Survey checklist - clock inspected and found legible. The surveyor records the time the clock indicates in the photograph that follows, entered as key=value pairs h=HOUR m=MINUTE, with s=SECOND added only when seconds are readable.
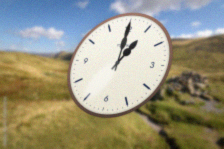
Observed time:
h=1 m=0
